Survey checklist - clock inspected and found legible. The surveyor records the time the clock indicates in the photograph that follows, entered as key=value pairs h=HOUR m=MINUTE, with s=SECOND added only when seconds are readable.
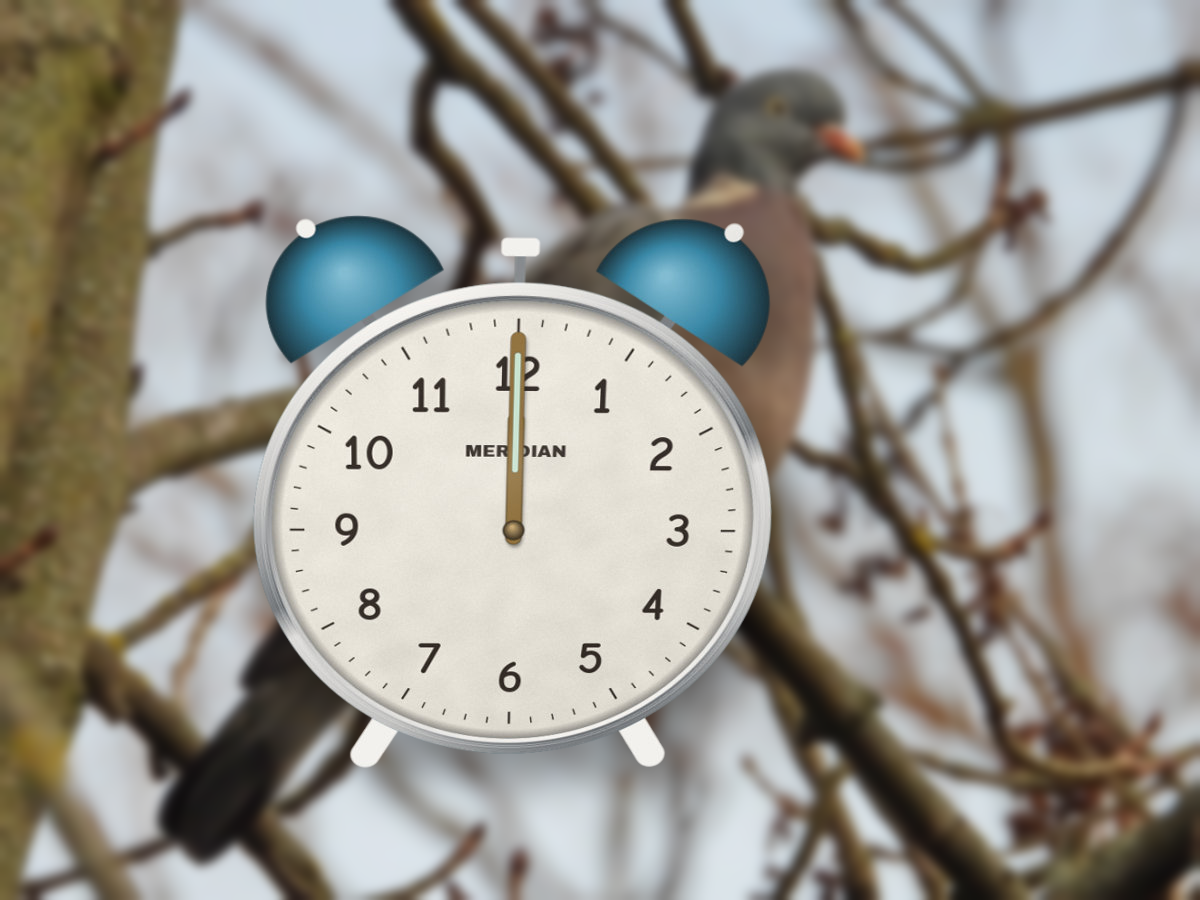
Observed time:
h=12 m=0
